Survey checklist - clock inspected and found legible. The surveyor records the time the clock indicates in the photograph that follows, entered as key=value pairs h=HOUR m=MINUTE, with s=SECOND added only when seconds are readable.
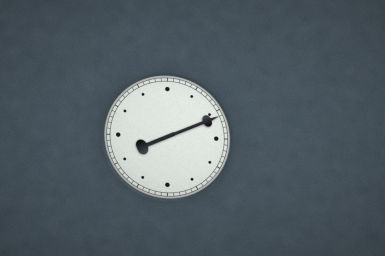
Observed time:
h=8 m=11
